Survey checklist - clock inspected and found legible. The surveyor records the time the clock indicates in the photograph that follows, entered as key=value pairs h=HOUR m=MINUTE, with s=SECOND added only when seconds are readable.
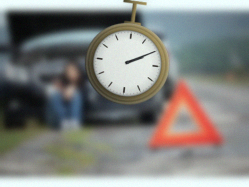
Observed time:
h=2 m=10
